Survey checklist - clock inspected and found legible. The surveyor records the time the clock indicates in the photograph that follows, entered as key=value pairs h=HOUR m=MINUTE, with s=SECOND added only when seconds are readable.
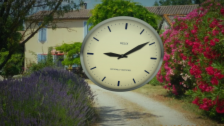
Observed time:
h=9 m=9
